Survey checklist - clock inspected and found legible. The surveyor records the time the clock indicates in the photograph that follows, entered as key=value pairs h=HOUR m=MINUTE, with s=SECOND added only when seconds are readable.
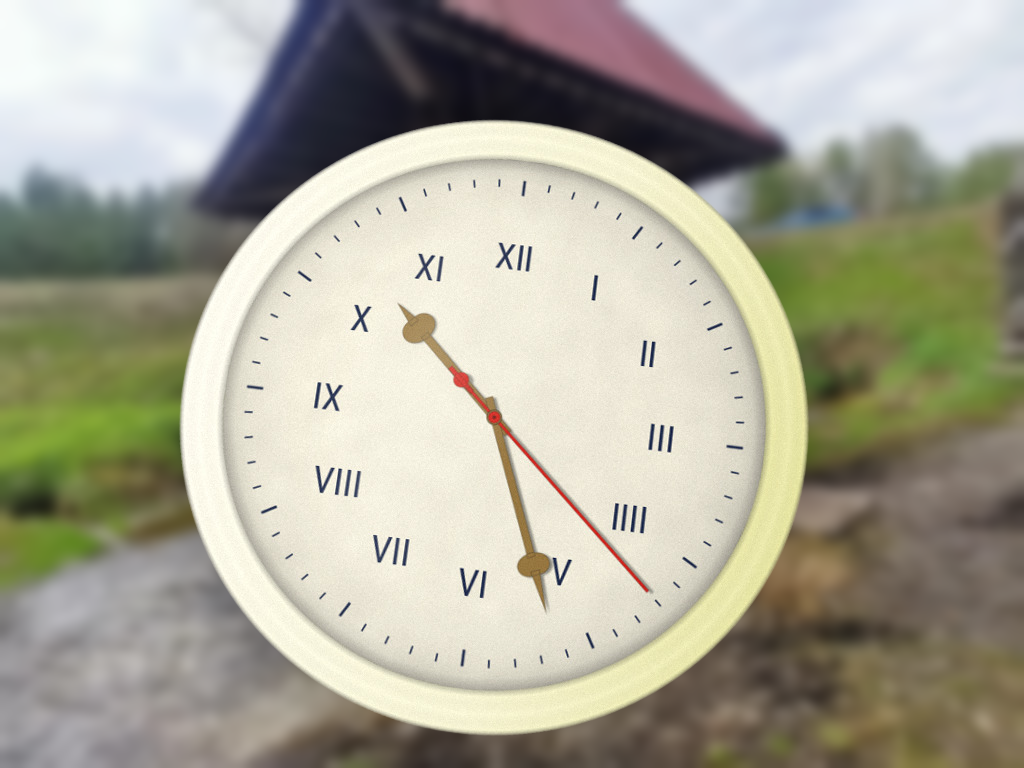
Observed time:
h=10 m=26 s=22
